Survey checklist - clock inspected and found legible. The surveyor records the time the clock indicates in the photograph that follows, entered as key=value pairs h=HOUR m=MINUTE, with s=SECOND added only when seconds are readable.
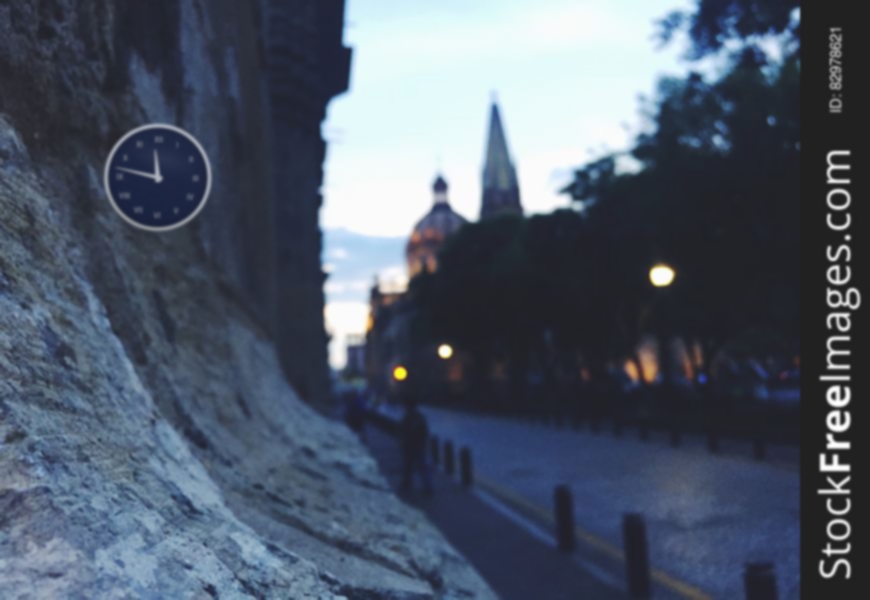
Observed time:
h=11 m=47
